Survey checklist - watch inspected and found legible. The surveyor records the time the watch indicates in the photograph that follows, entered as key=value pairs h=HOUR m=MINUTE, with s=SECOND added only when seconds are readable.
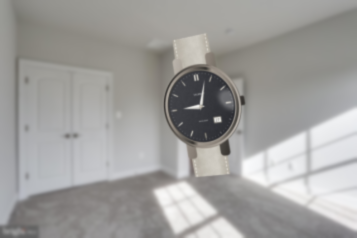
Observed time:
h=9 m=3
